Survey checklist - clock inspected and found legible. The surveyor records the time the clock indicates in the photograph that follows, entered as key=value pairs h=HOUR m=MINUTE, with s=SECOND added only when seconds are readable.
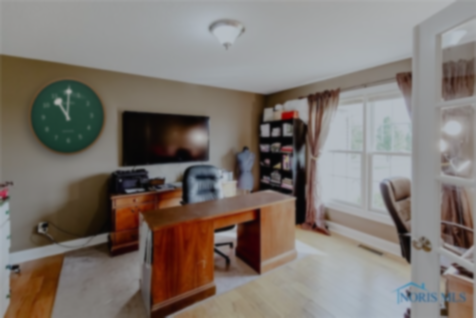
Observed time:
h=11 m=1
